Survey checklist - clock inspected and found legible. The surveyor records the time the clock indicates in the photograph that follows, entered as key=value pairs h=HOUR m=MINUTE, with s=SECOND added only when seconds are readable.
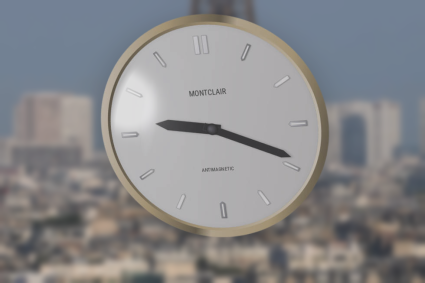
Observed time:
h=9 m=19
